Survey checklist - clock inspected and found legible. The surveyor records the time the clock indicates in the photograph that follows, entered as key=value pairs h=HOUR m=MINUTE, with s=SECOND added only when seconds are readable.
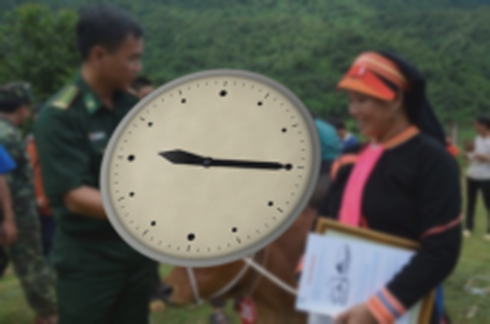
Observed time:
h=9 m=15
